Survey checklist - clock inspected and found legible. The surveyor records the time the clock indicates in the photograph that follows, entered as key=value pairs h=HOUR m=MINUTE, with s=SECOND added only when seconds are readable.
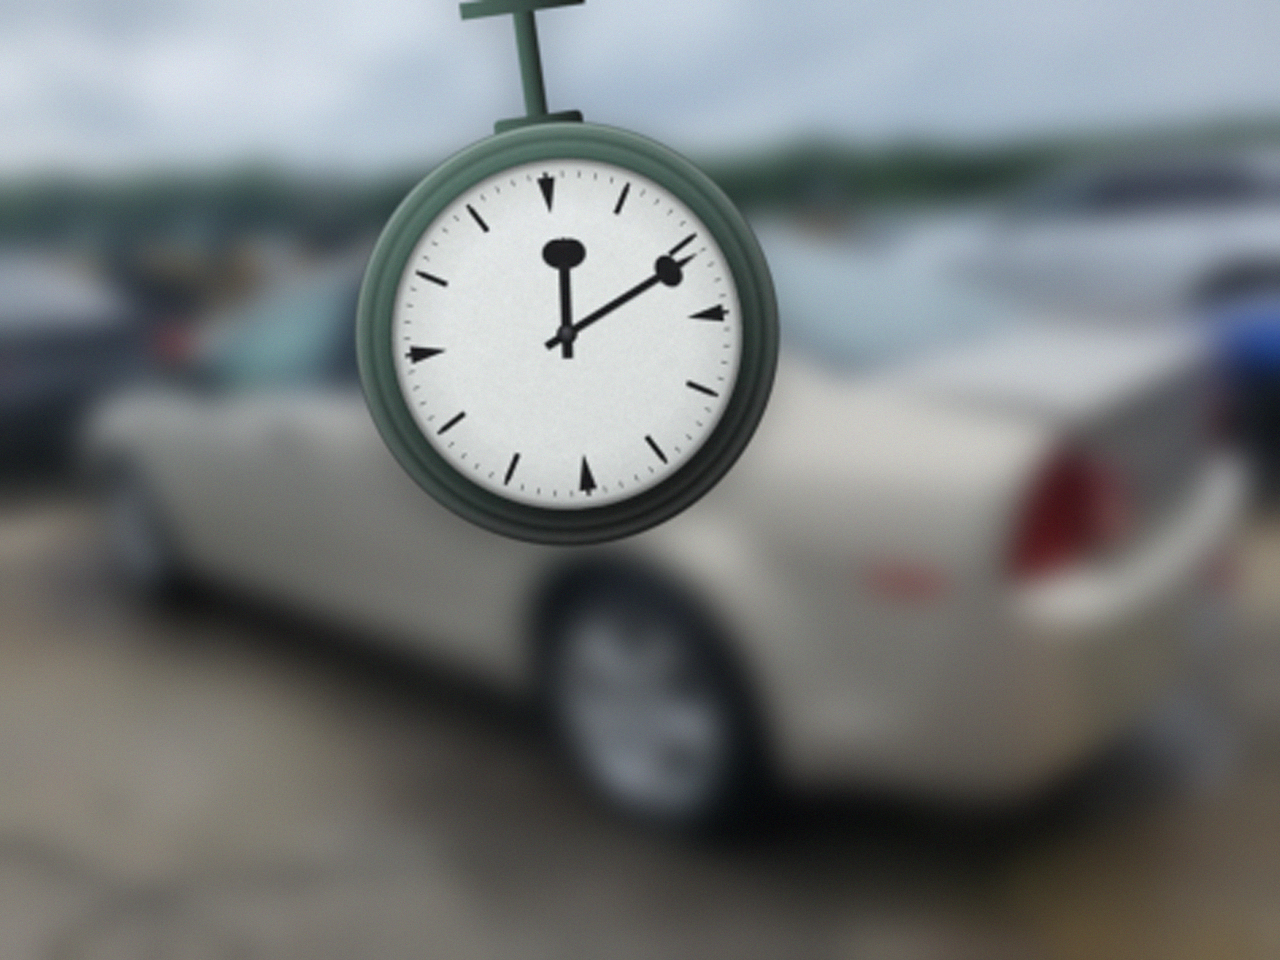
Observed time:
h=12 m=11
